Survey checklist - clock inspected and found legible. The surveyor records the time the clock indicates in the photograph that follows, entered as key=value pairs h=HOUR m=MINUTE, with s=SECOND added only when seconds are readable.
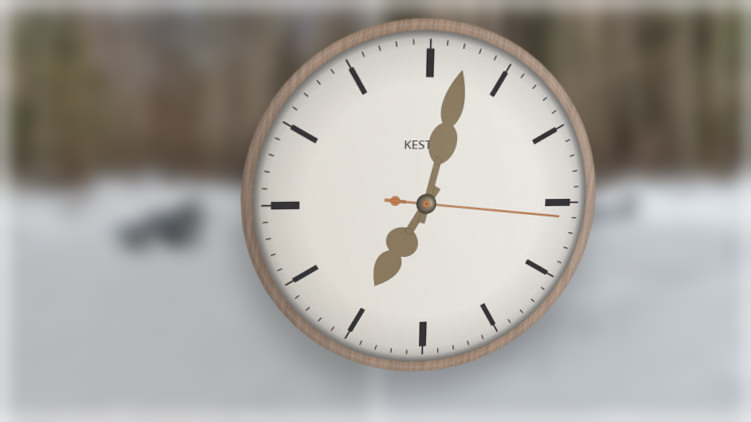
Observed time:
h=7 m=2 s=16
